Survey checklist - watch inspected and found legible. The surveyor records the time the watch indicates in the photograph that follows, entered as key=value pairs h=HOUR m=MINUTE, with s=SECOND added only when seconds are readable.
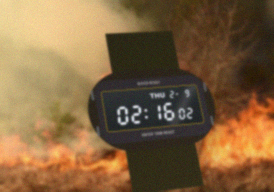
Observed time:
h=2 m=16 s=2
